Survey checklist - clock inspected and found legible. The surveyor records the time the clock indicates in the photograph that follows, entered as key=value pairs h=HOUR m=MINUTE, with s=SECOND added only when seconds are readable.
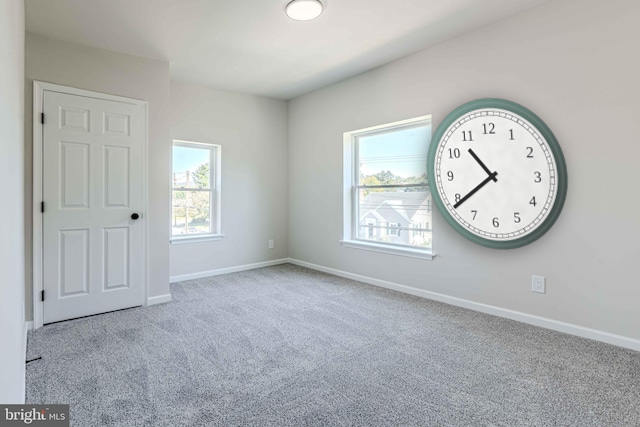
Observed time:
h=10 m=39
